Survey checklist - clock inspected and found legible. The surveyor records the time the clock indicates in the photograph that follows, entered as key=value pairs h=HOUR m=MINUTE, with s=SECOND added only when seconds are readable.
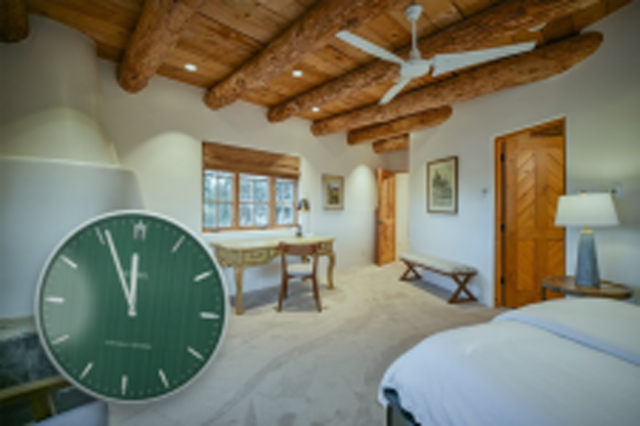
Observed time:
h=11 m=56
